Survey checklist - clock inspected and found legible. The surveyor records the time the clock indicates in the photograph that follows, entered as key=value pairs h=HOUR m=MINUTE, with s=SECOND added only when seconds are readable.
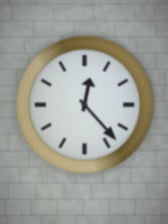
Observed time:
h=12 m=23
